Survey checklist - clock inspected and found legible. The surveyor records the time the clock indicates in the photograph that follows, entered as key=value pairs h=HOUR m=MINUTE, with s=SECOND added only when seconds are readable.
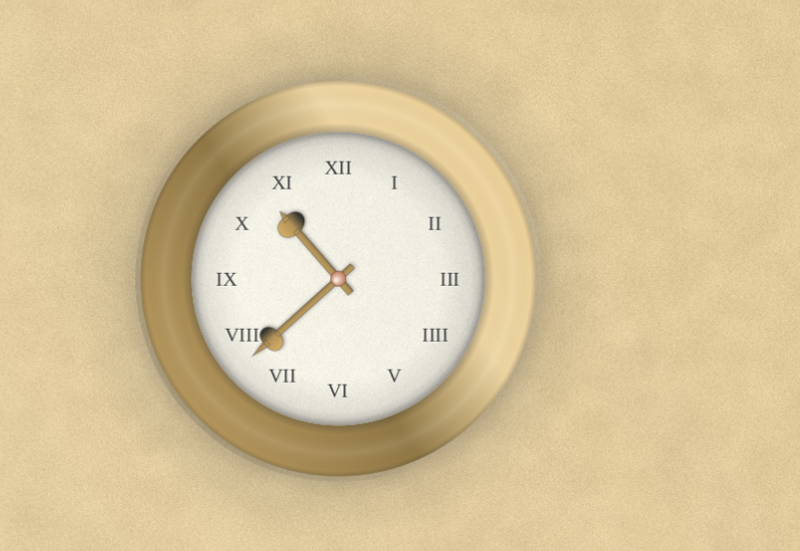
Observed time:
h=10 m=38
